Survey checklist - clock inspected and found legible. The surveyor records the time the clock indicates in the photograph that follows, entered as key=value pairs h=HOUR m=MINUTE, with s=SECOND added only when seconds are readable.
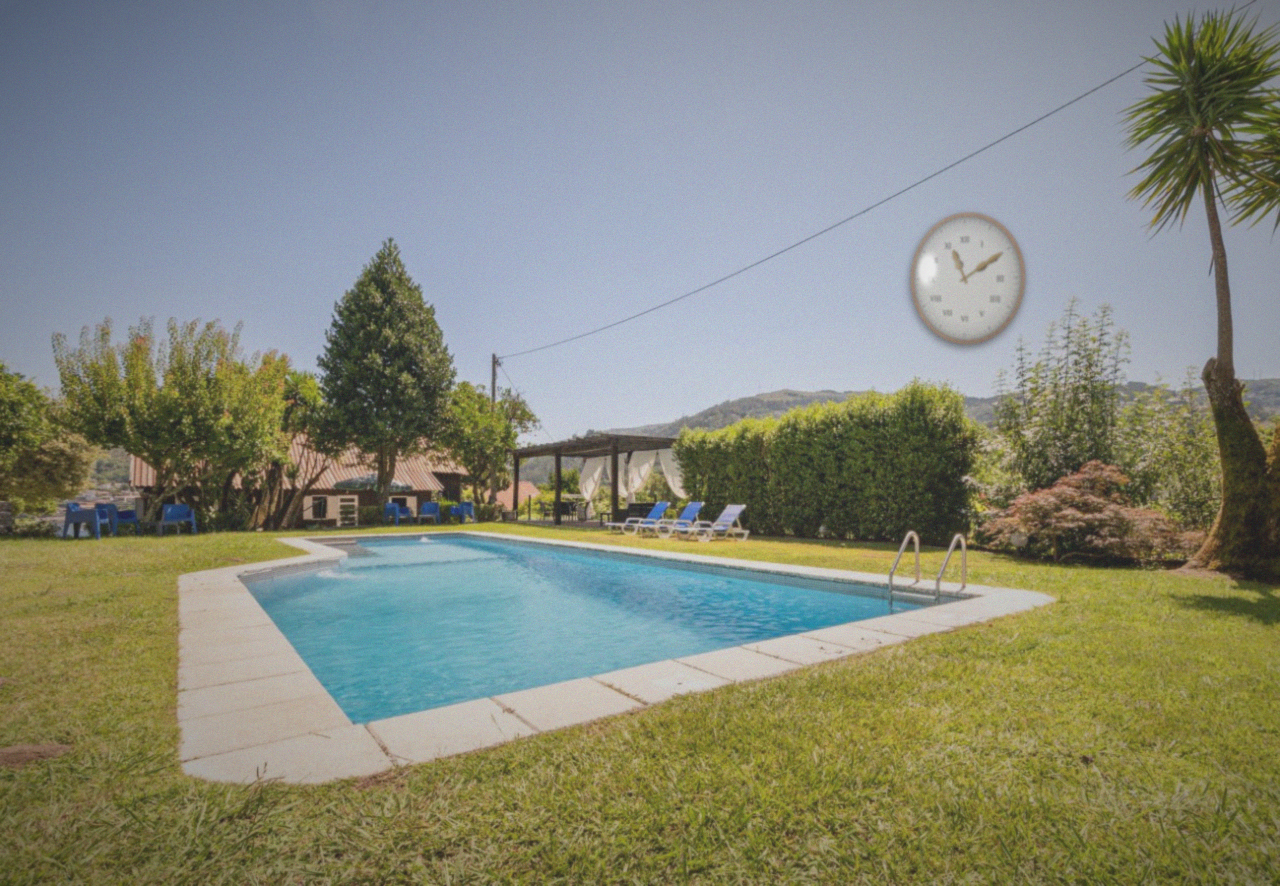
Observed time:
h=11 m=10
